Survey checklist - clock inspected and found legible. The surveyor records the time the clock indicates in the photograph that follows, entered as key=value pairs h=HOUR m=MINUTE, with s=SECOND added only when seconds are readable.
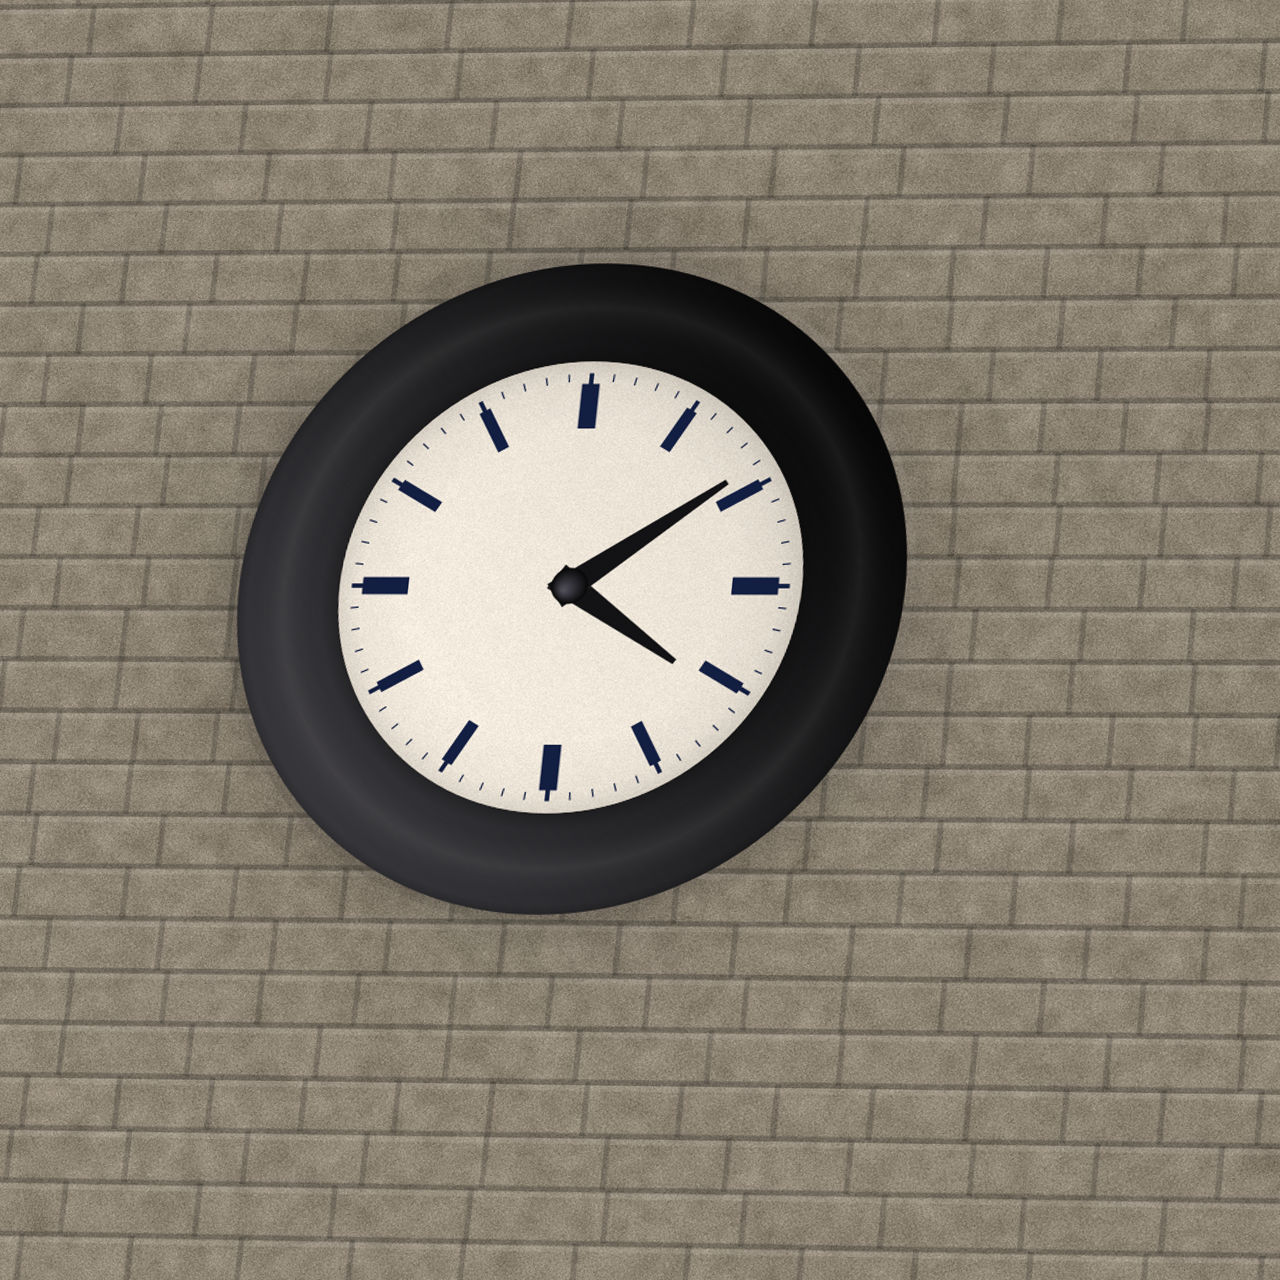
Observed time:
h=4 m=9
